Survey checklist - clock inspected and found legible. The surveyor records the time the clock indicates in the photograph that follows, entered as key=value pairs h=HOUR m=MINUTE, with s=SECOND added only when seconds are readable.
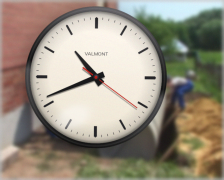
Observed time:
h=10 m=41 s=21
